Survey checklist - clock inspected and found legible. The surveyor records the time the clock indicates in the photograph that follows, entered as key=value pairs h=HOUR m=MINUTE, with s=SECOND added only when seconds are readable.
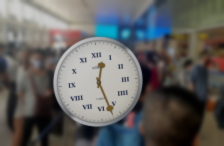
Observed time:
h=12 m=27
